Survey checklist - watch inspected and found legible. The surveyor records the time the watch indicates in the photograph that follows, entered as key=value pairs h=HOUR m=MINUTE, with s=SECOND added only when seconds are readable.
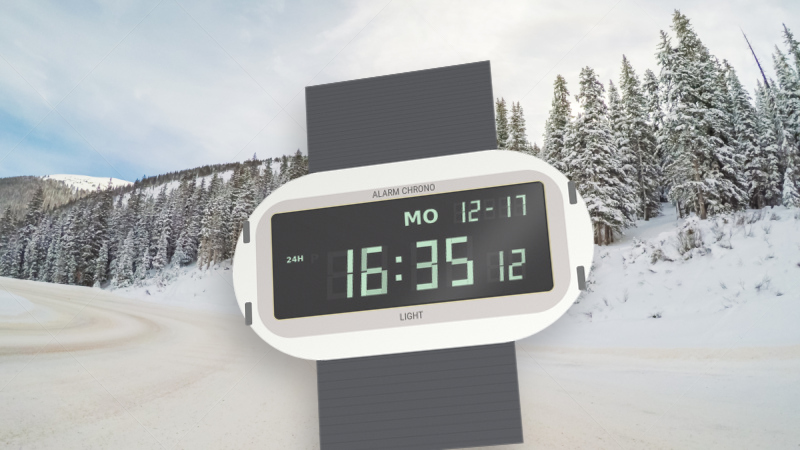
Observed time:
h=16 m=35 s=12
